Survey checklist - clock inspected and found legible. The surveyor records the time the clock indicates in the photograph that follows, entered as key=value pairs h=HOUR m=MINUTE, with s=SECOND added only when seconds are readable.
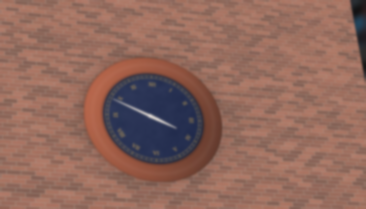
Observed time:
h=3 m=49
